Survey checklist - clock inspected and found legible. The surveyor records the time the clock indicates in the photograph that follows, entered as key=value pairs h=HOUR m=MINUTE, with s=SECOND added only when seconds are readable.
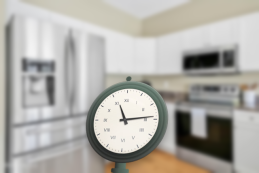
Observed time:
h=11 m=14
